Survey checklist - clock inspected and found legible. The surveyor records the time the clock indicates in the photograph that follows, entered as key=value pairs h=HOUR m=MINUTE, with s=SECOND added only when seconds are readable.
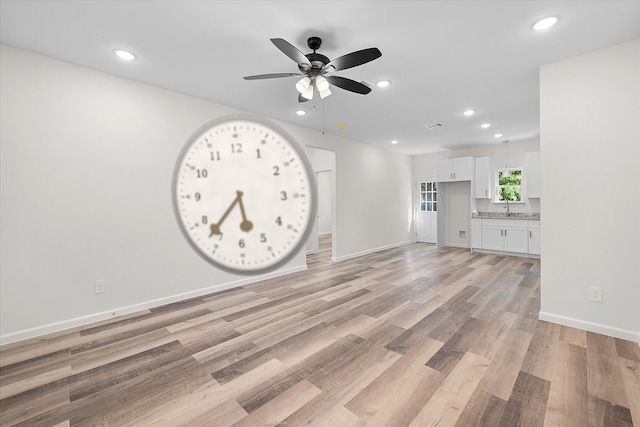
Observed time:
h=5 m=37
